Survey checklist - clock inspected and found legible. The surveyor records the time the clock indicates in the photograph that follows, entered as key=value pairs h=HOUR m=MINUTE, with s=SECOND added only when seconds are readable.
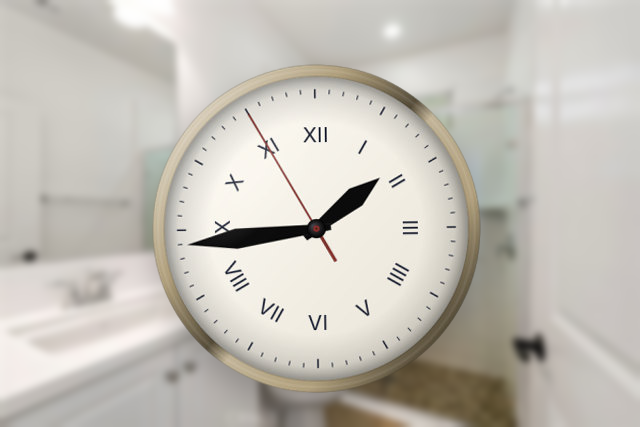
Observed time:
h=1 m=43 s=55
